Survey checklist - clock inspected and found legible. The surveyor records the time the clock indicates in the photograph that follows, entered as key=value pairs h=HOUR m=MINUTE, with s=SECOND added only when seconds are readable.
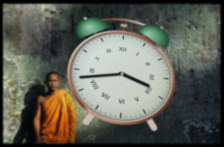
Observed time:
h=3 m=43
